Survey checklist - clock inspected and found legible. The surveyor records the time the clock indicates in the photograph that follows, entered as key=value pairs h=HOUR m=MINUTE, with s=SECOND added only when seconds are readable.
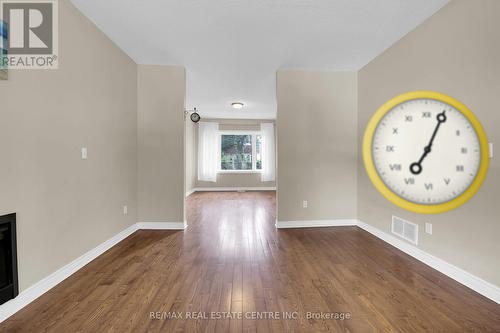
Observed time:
h=7 m=4
